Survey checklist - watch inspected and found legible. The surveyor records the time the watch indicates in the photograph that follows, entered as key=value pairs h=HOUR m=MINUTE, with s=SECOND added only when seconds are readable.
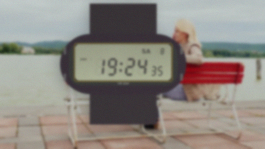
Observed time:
h=19 m=24
